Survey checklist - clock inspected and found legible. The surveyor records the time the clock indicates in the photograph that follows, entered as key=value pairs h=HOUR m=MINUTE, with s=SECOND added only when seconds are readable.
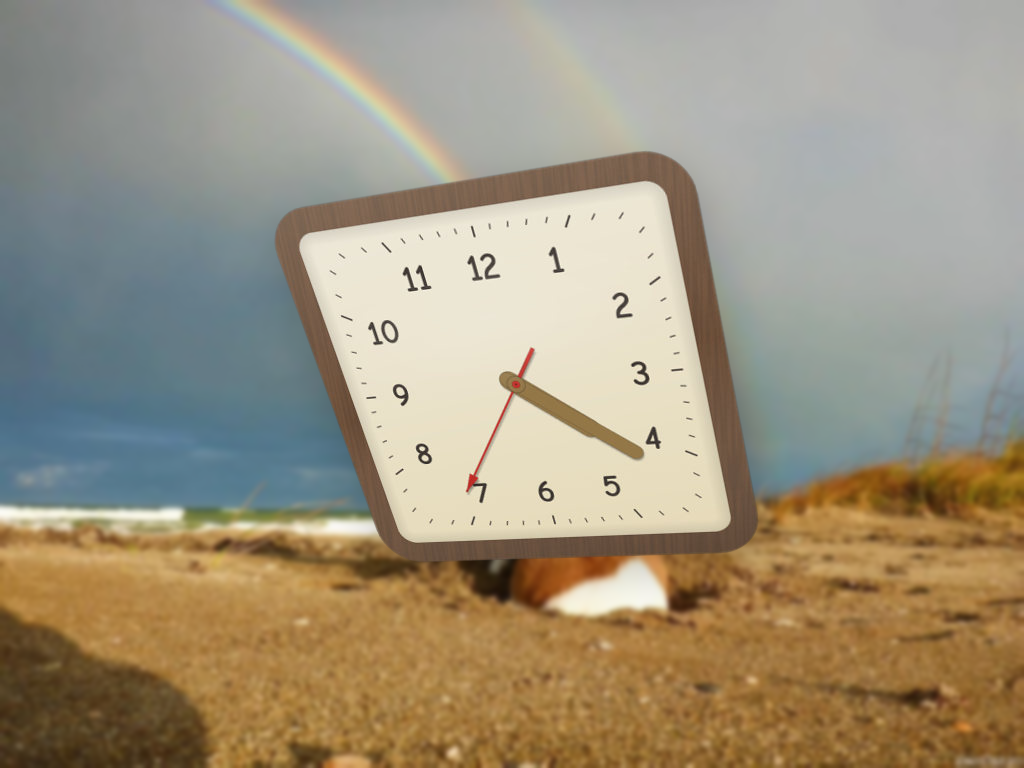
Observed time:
h=4 m=21 s=36
